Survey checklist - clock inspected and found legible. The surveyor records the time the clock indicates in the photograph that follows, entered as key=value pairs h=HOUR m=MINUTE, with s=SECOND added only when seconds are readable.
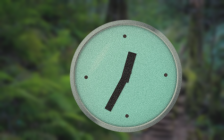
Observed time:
h=12 m=35
